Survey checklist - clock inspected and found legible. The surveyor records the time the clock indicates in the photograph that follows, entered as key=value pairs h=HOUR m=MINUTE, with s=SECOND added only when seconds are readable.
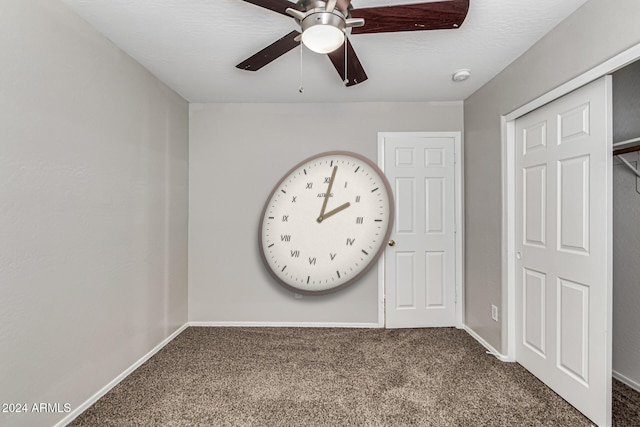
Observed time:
h=2 m=1
